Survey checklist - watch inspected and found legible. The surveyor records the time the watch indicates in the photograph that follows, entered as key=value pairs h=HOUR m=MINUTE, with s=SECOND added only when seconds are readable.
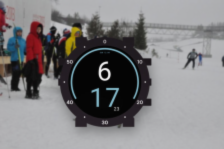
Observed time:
h=6 m=17
